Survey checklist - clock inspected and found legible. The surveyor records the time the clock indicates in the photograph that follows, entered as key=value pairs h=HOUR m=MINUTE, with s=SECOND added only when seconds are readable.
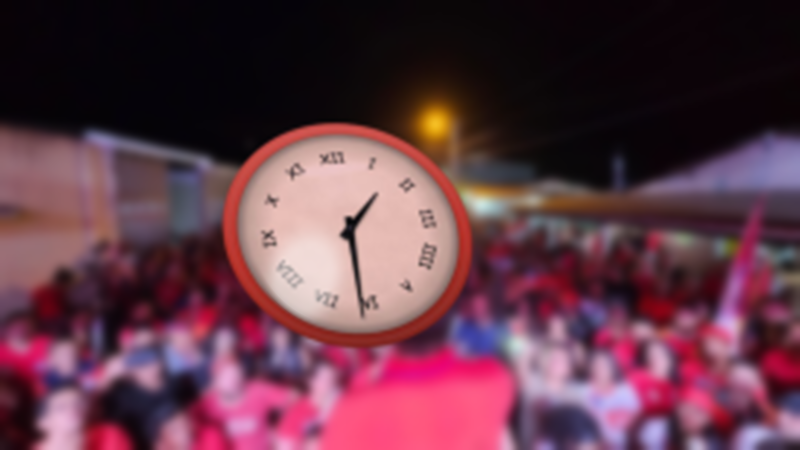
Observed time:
h=1 m=31
